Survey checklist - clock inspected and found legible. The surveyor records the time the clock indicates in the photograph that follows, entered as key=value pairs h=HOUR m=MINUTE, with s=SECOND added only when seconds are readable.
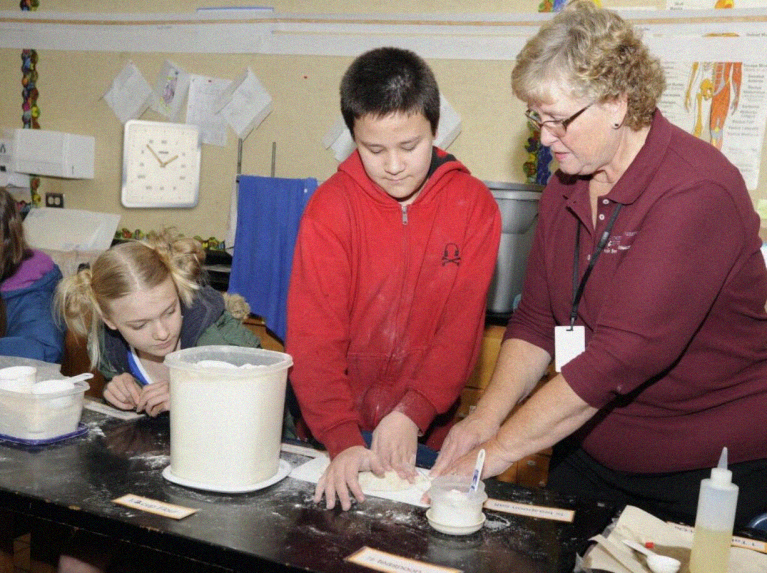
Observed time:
h=1 m=53
